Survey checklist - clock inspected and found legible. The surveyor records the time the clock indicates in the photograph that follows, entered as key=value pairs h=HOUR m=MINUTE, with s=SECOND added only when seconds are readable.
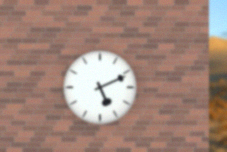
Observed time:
h=5 m=11
